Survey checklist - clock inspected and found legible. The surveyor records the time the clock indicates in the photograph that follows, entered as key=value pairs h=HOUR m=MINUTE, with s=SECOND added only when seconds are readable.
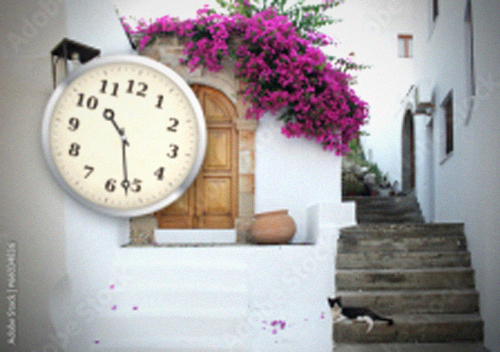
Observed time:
h=10 m=27
